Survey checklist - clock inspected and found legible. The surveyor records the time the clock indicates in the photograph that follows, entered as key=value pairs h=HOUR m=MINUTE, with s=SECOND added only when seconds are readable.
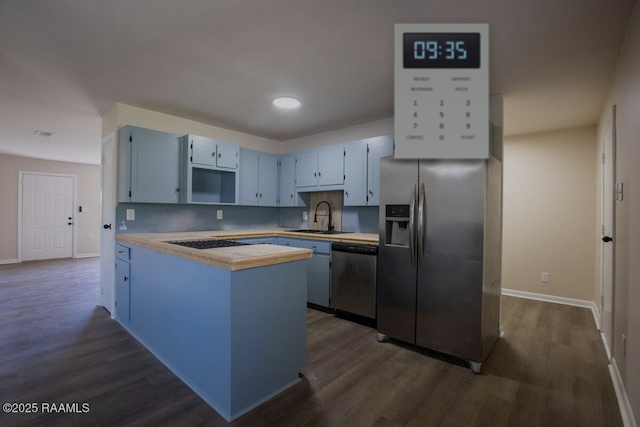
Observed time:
h=9 m=35
